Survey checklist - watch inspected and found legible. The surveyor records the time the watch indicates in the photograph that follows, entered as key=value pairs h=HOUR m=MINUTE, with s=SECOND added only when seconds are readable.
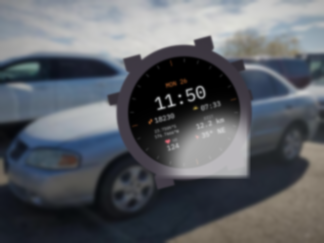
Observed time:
h=11 m=50
